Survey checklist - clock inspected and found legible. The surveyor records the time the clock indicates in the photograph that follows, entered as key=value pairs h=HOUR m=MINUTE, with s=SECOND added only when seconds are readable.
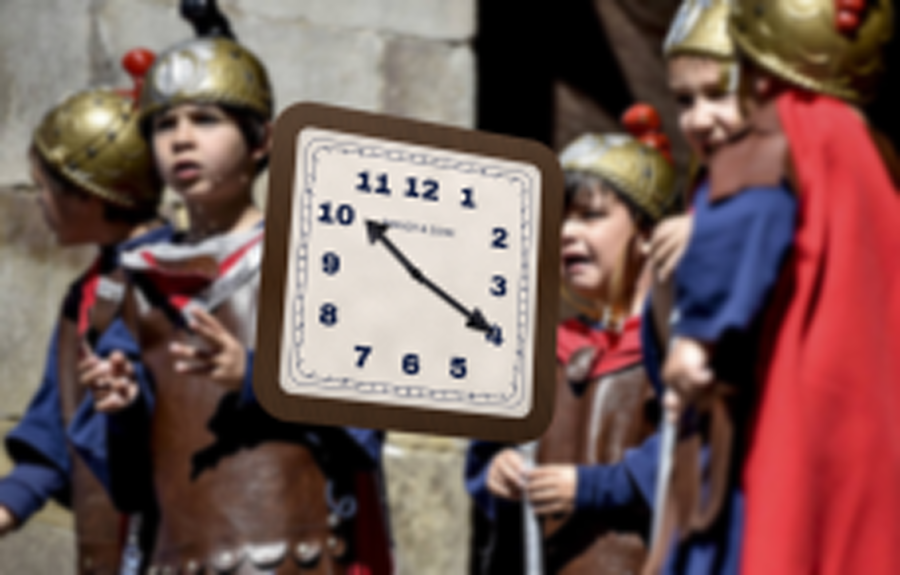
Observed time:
h=10 m=20
